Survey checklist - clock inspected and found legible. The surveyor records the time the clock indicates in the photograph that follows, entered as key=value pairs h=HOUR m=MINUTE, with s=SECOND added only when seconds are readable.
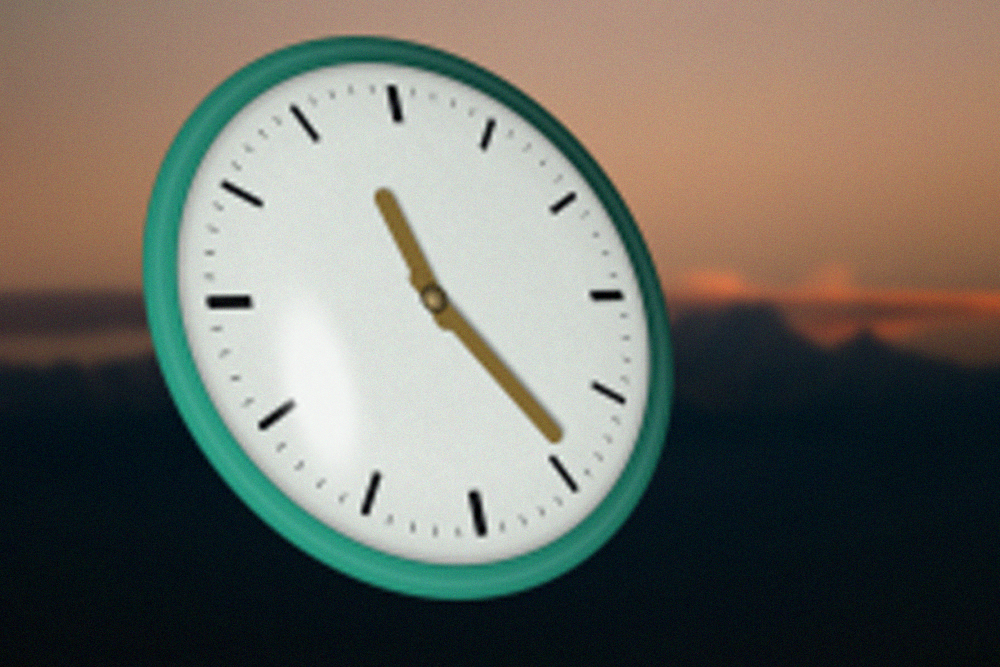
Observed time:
h=11 m=24
